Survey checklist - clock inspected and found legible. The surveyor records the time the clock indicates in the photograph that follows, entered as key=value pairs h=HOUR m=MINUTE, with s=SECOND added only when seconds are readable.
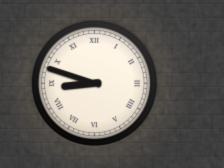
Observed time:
h=8 m=48
